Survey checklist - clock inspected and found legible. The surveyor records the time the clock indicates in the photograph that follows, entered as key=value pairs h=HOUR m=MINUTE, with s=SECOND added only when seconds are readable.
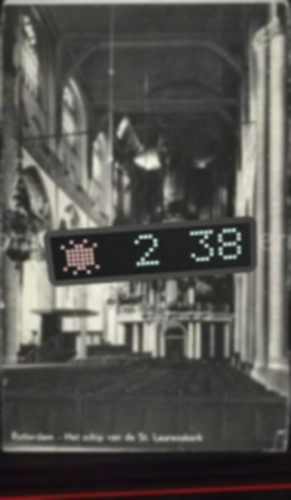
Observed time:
h=2 m=38
